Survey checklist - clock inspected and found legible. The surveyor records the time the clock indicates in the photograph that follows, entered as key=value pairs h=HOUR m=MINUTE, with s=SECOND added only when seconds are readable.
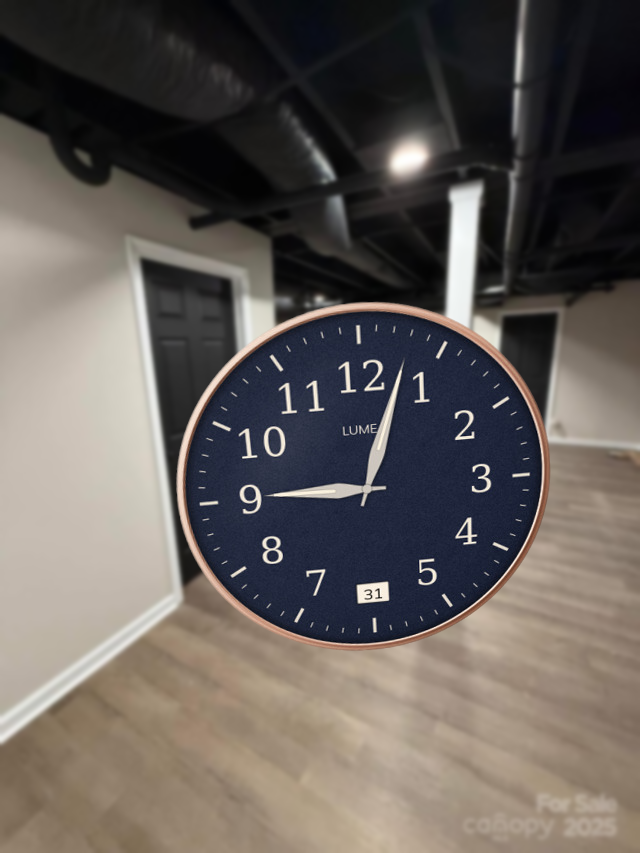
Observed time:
h=9 m=3
